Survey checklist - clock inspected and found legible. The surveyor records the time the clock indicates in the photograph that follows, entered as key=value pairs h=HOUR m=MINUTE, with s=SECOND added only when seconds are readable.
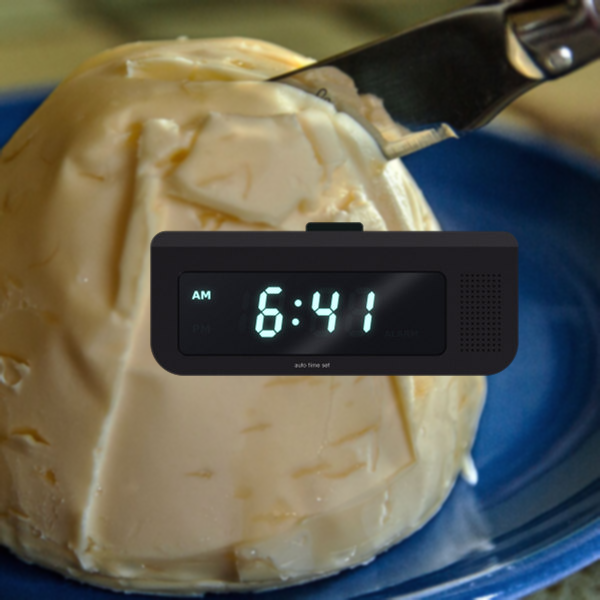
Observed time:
h=6 m=41
